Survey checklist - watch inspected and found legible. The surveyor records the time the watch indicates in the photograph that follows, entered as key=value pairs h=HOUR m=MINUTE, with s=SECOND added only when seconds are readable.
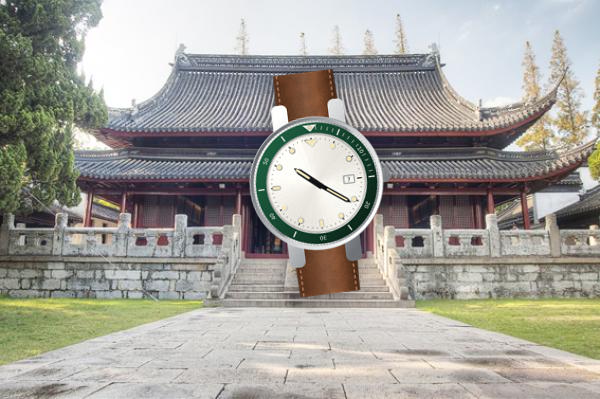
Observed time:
h=10 m=21
